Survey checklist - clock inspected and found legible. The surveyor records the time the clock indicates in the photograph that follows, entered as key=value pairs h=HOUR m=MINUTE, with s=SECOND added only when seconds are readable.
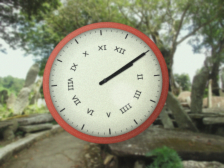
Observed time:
h=1 m=5
